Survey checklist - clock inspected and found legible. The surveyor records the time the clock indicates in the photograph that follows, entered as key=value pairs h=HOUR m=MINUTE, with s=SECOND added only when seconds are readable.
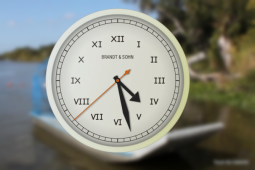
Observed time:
h=4 m=27 s=38
